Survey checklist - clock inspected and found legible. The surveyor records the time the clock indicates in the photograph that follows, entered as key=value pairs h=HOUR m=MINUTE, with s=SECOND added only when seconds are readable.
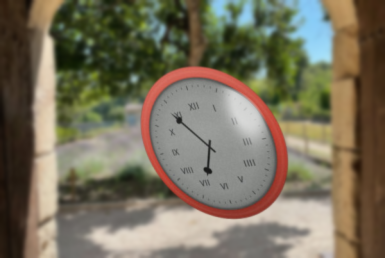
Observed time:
h=6 m=54
